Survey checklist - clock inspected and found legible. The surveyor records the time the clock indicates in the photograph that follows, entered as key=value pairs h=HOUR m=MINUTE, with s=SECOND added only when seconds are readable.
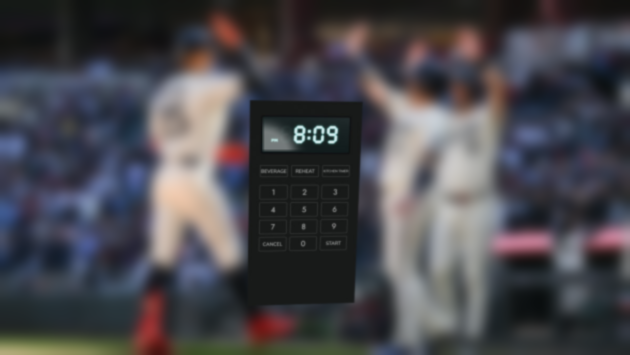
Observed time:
h=8 m=9
